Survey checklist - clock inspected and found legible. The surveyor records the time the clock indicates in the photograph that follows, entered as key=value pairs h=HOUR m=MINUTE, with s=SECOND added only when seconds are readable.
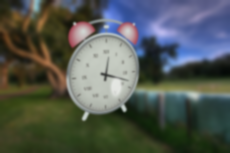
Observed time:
h=12 m=18
